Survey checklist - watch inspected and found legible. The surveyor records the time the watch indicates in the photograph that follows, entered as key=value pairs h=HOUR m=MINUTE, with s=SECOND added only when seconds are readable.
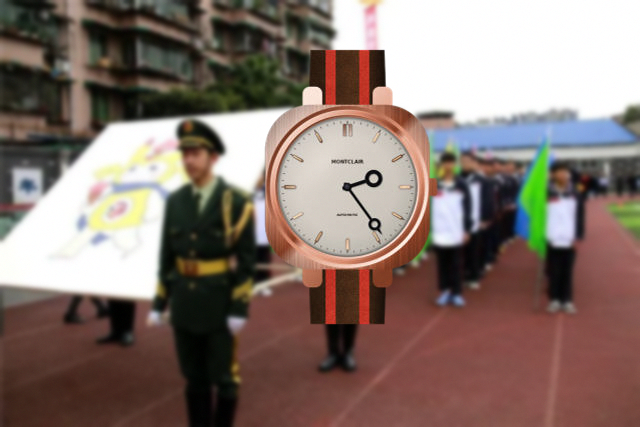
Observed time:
h=2 m=24
